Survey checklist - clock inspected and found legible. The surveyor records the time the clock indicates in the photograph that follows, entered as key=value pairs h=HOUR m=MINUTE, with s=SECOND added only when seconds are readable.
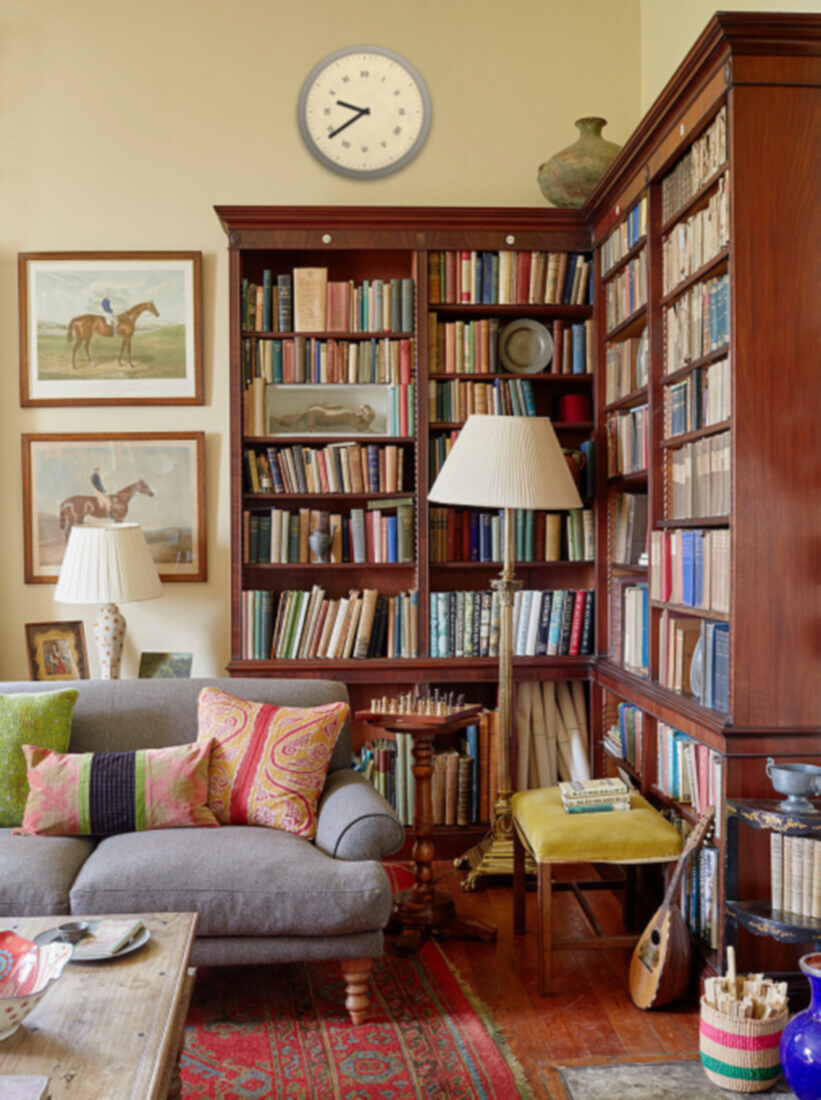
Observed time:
h=9 m=39
